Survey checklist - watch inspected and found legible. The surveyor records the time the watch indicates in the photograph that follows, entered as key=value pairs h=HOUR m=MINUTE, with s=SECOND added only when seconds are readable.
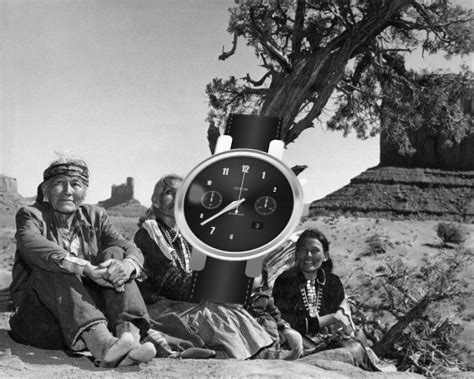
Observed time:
h=7 m=38
